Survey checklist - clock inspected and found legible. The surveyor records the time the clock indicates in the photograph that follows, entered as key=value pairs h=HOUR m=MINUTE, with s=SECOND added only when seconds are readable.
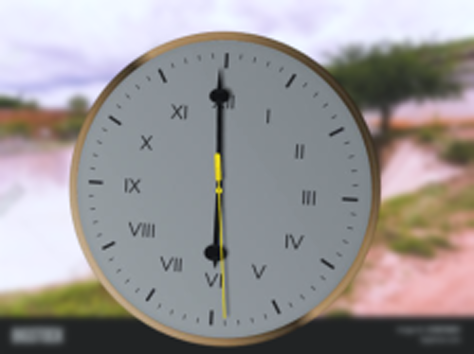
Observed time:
h=5 m=59 s=29
